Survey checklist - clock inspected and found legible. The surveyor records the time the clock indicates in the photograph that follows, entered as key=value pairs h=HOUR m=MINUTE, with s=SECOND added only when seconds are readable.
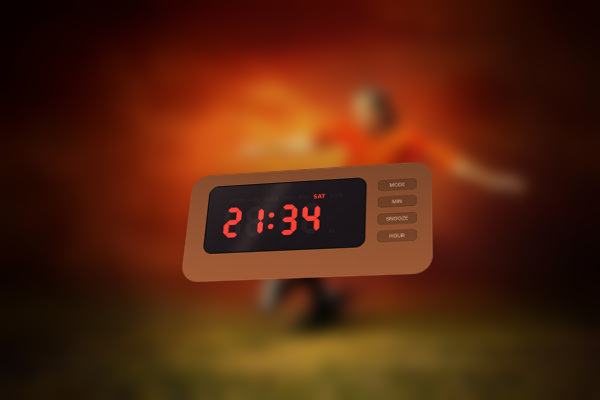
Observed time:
h=21 m=34
